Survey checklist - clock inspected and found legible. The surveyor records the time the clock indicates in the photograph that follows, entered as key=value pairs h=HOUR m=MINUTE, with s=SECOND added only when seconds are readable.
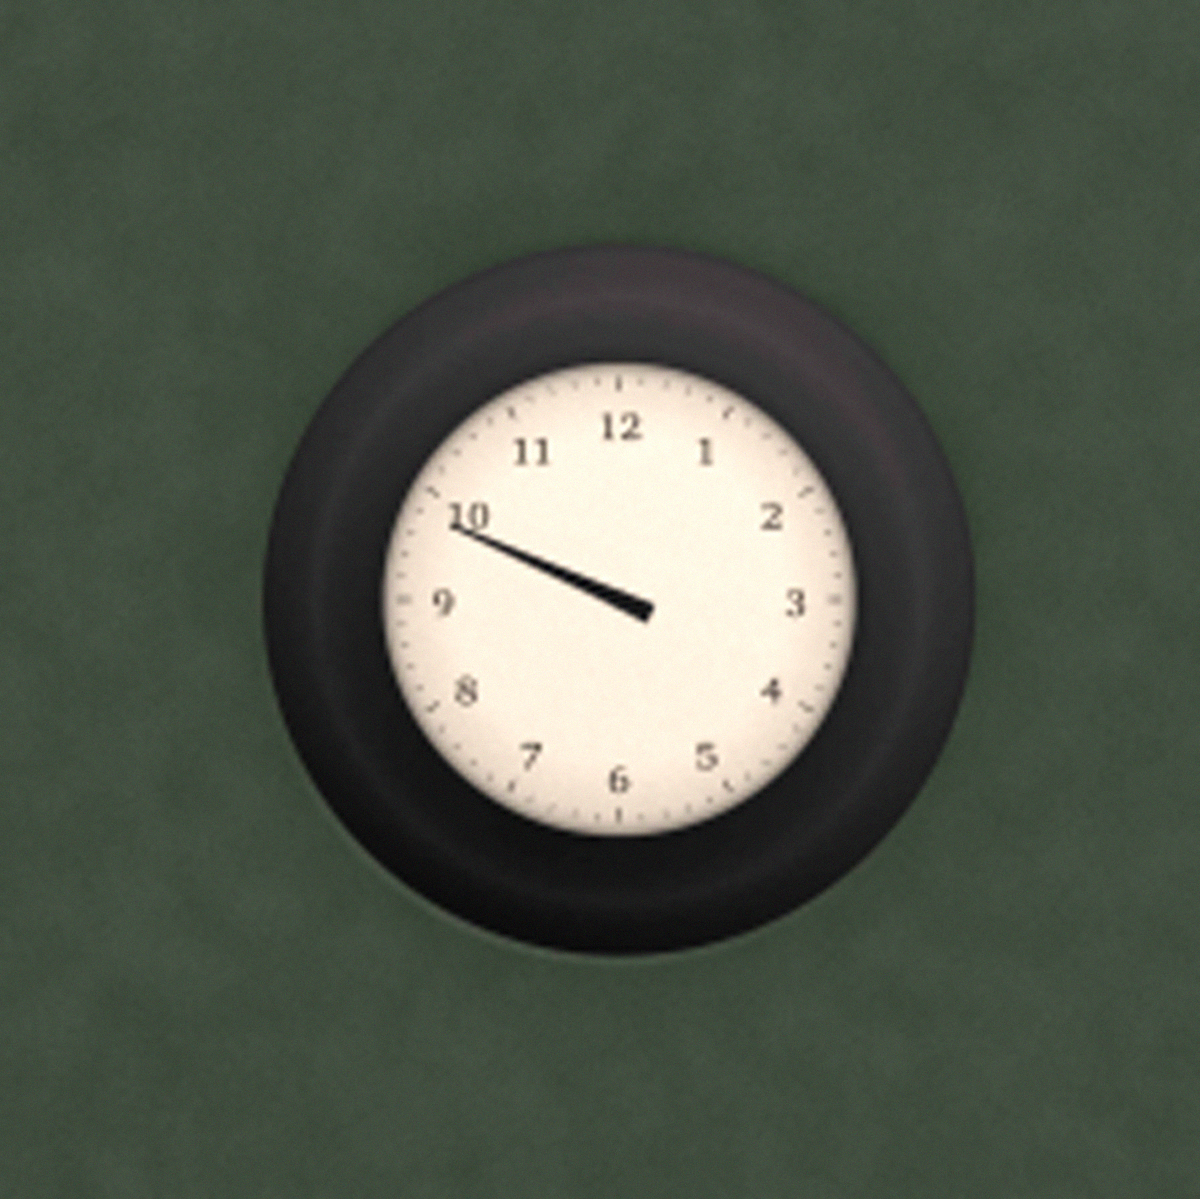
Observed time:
h=9 m=49
